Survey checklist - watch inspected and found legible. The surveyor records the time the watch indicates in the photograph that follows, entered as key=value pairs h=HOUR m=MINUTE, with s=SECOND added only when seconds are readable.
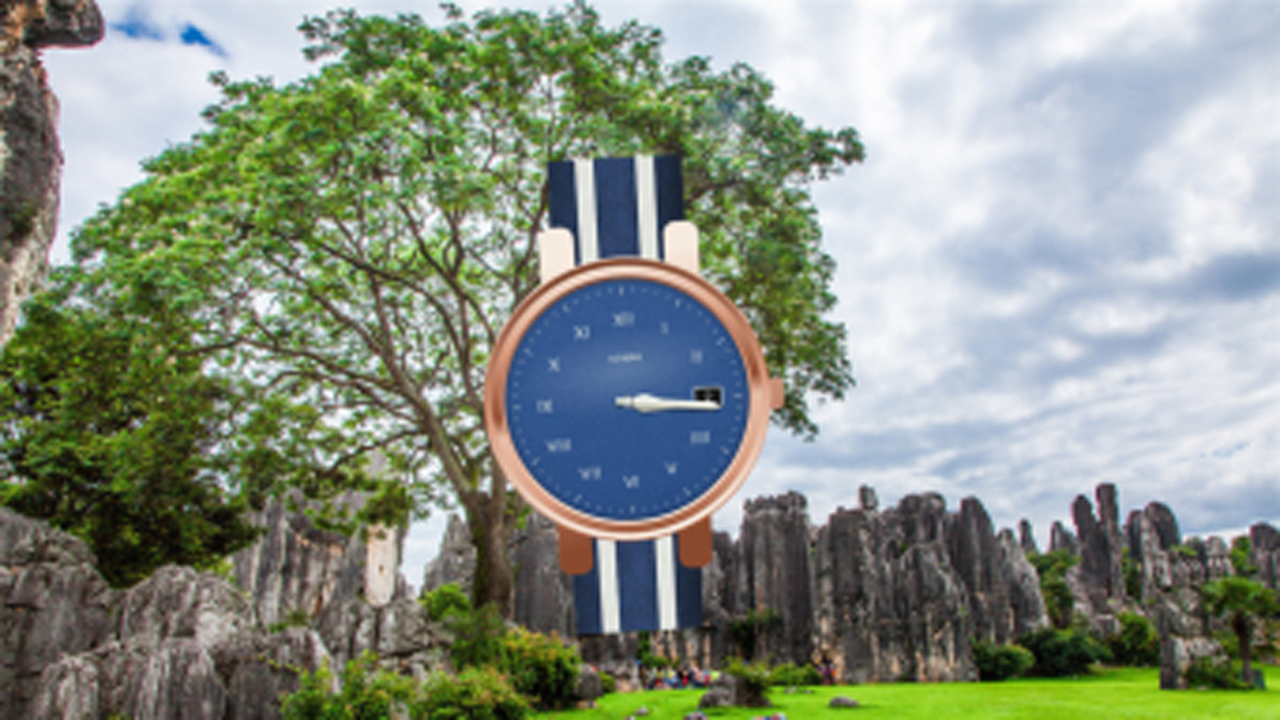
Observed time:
h=3 m=16
